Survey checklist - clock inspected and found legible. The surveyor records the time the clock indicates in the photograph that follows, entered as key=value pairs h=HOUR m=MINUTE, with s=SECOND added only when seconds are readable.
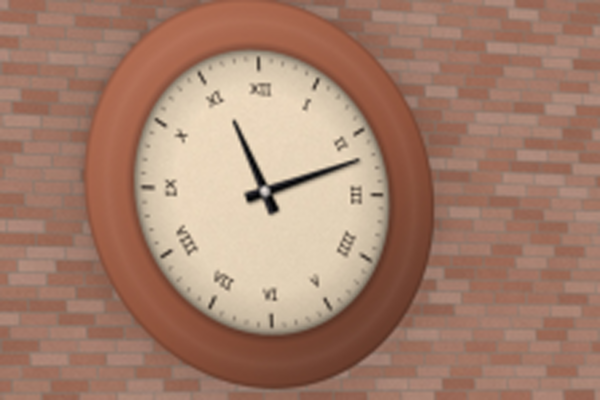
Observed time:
h=11 m=12
